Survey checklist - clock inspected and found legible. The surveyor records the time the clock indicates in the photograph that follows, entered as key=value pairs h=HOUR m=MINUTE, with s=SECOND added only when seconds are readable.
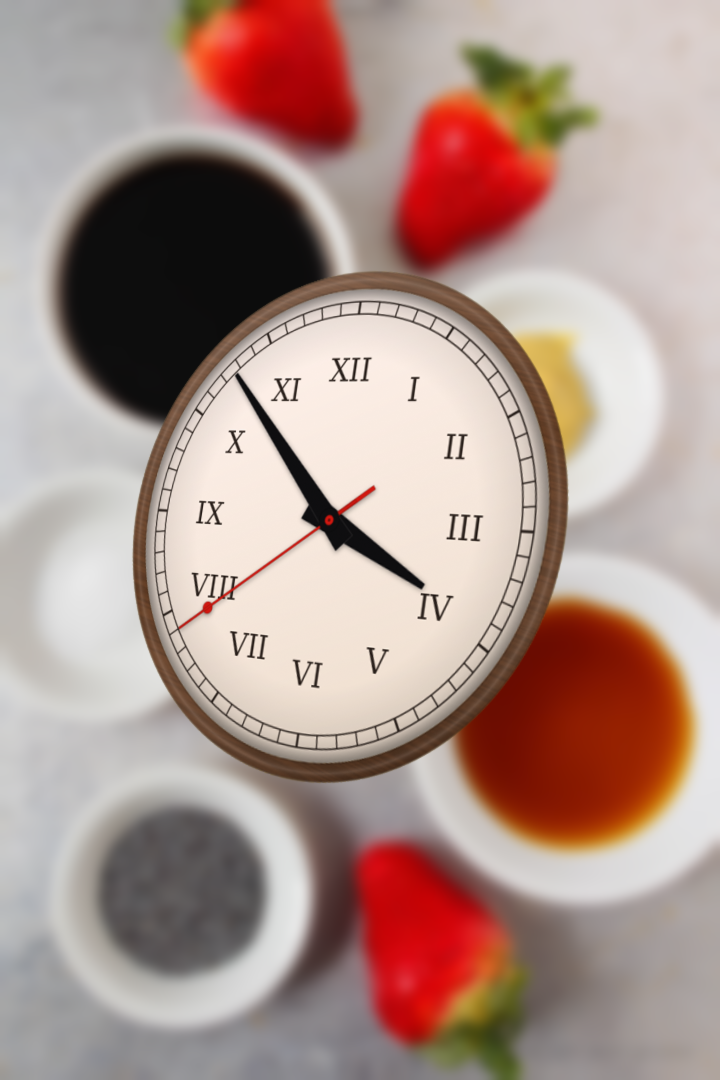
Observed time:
h=3 m=52 s=39
